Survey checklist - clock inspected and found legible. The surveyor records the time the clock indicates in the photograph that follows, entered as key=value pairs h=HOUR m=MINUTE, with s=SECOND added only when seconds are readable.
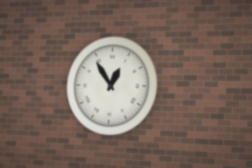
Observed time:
h=12 m=54
